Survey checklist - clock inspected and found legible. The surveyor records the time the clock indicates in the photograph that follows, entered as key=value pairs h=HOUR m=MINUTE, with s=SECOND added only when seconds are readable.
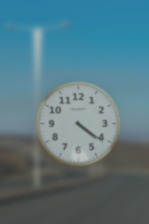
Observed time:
h=4 m=21
